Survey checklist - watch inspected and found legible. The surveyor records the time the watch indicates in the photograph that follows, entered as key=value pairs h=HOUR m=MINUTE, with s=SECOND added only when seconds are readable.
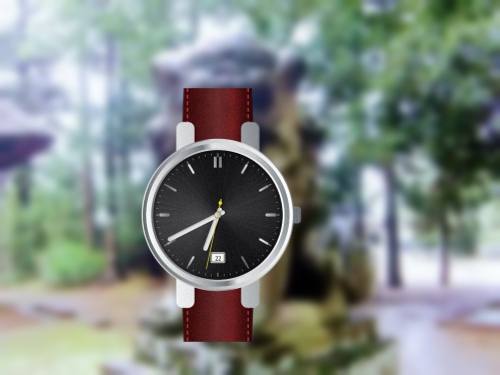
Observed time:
h=6 m=40 s=32
